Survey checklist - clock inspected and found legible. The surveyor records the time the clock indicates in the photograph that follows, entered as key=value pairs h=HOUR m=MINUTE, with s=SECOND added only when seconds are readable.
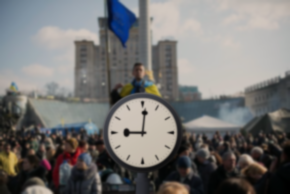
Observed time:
h=9 m=1
